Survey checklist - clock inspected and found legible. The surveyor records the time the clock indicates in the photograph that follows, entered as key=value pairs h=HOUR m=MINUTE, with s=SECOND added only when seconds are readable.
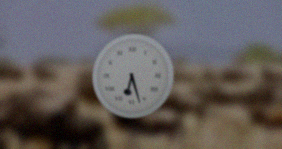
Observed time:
h=6 m=27
